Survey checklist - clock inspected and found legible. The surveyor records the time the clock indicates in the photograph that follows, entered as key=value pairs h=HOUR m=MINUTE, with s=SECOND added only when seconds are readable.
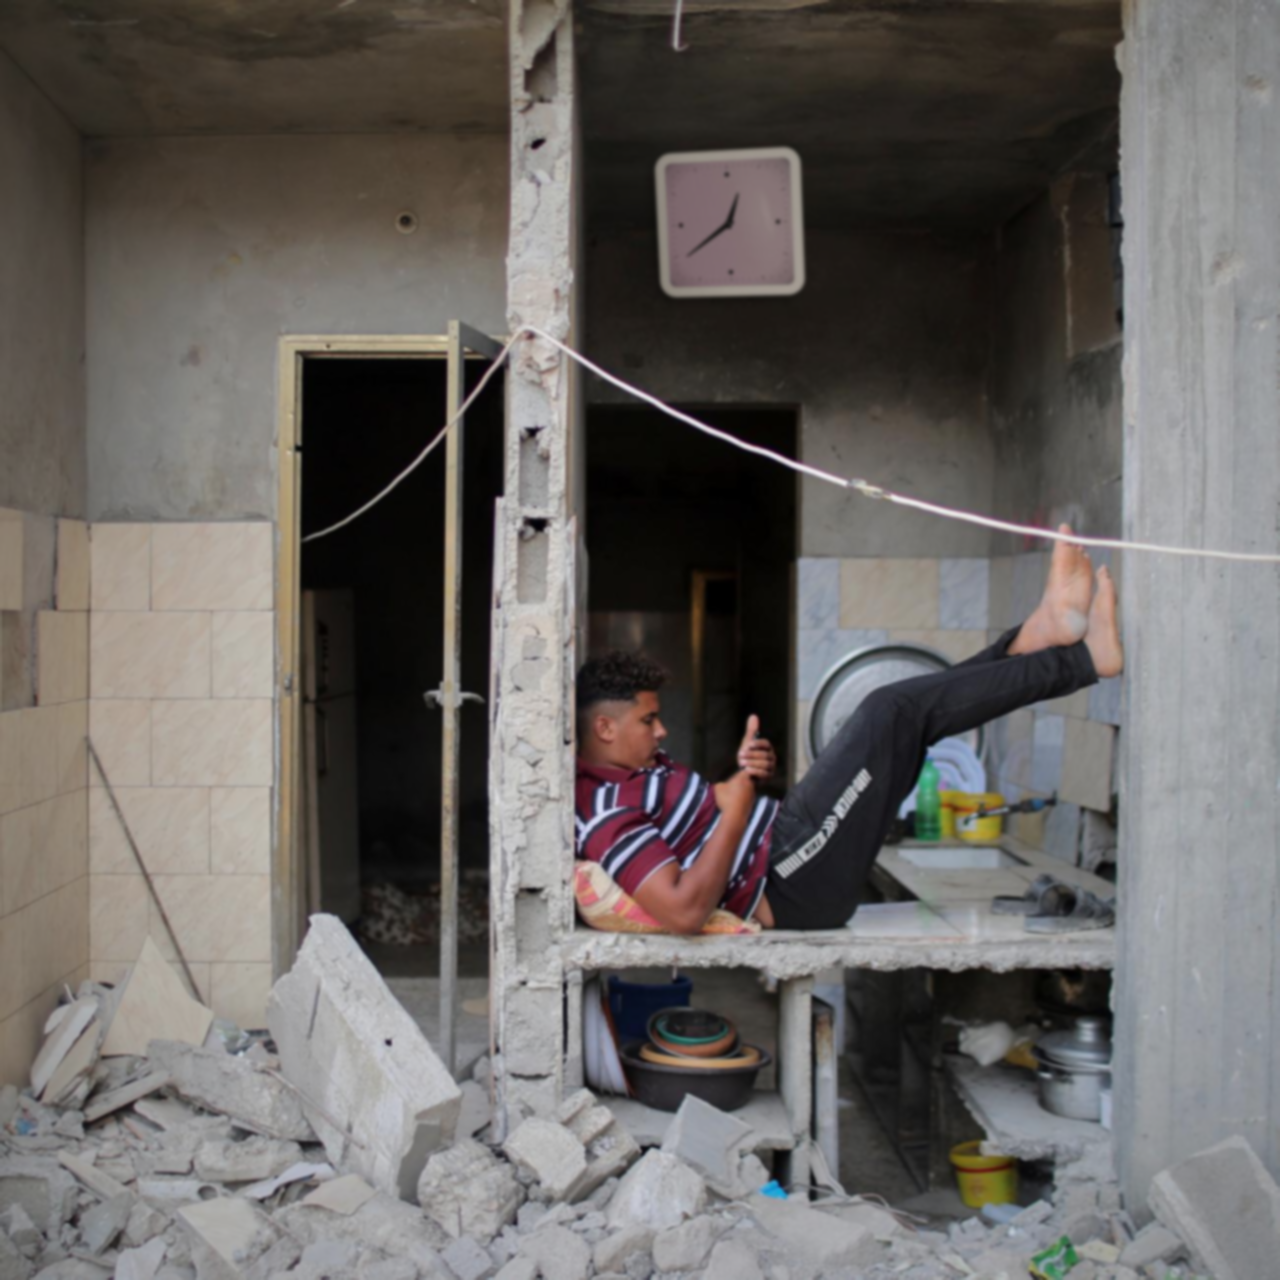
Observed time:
h=12 m=39
